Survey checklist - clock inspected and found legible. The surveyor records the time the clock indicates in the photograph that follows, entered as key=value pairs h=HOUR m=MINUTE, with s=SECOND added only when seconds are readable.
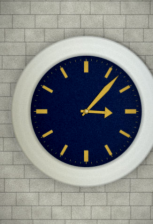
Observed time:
h=3 m=7
